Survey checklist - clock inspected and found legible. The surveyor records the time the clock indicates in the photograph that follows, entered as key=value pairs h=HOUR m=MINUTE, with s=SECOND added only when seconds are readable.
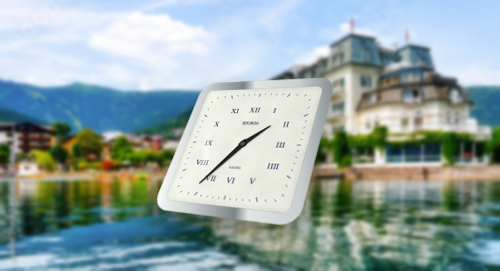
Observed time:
h=1 m=36
